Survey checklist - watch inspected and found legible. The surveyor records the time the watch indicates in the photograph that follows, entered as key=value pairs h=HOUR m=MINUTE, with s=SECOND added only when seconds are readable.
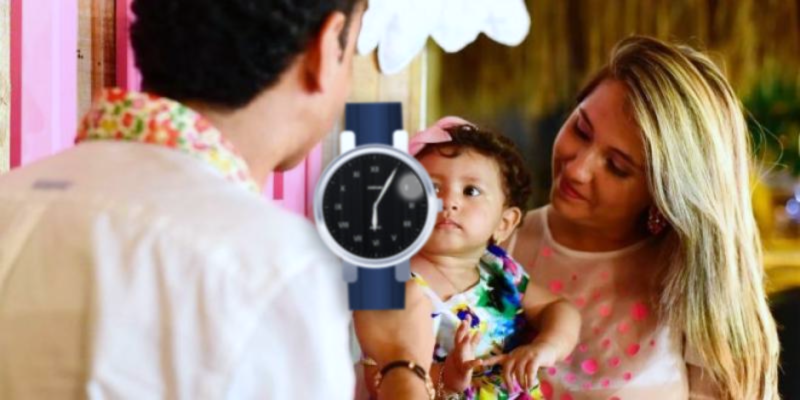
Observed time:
h=6 m=5
